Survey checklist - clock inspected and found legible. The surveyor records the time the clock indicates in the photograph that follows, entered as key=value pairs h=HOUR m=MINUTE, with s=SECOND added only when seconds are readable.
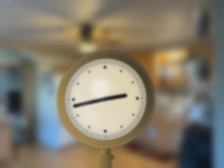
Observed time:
h=2 m=43
